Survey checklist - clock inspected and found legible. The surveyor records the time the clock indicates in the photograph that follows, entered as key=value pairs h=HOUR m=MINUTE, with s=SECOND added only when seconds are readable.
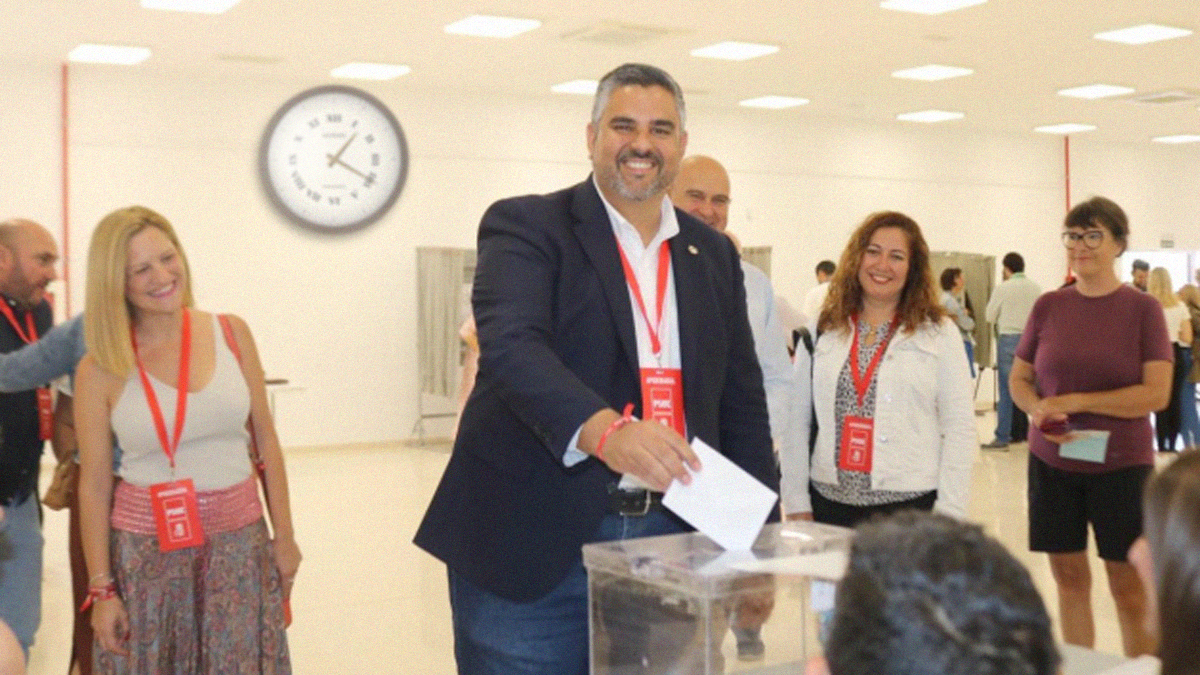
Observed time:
h=1 m=20
